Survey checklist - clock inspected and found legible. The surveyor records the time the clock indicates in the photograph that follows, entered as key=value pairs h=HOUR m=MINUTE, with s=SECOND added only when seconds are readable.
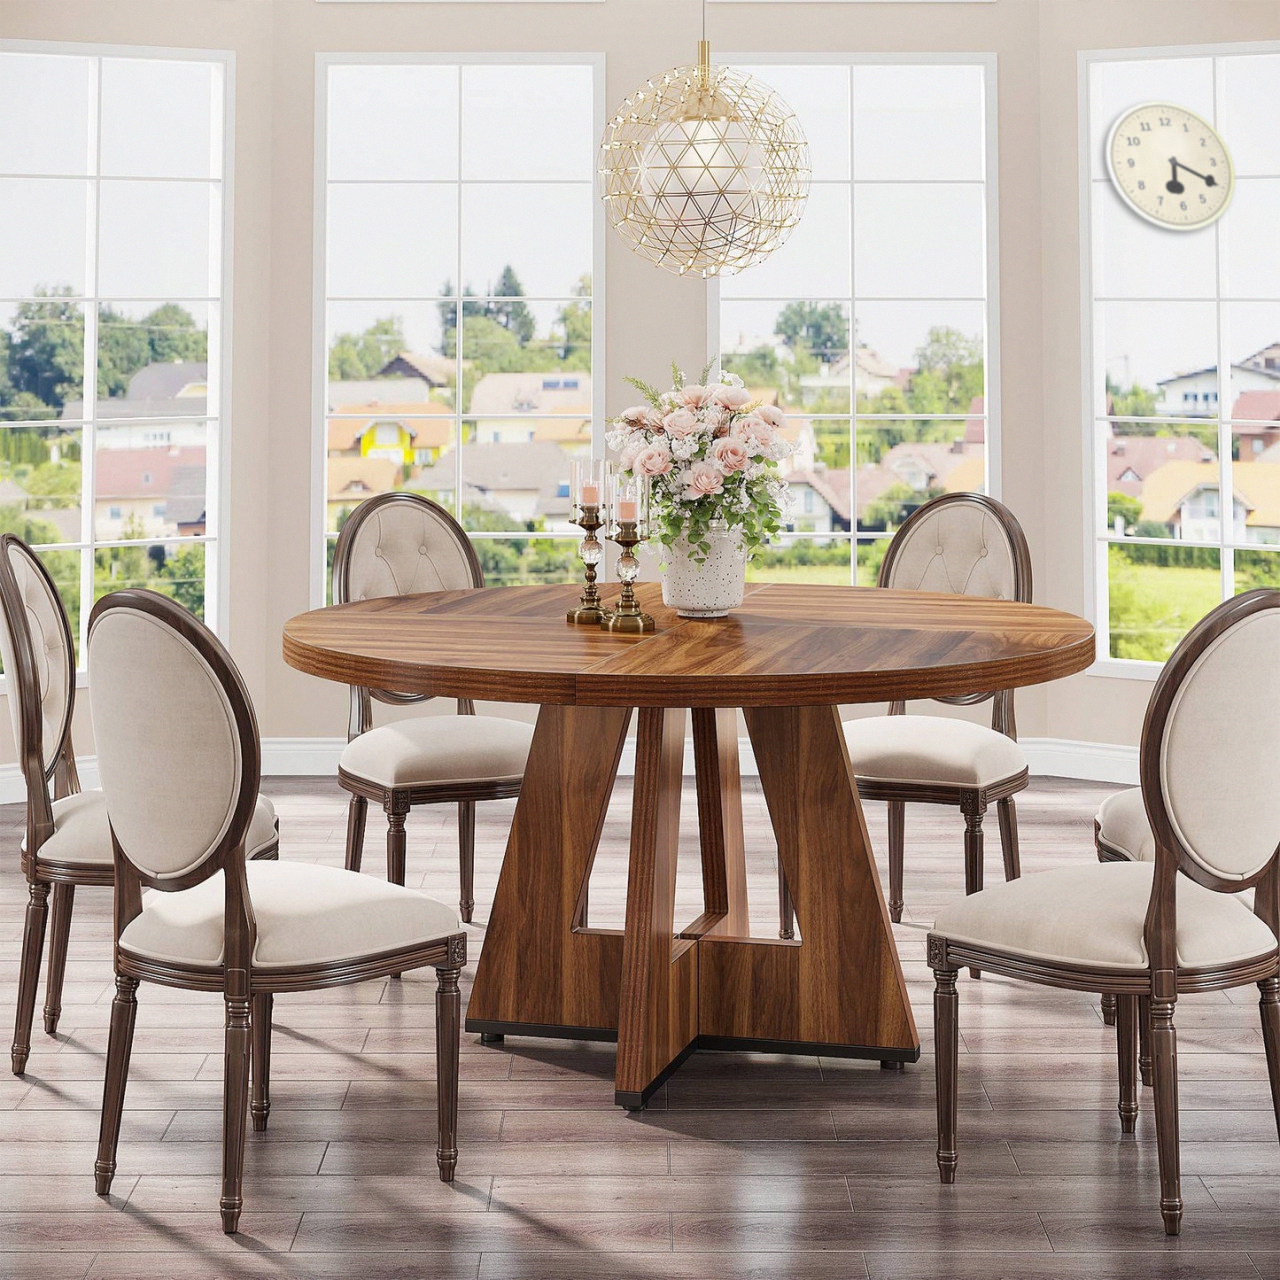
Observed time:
h=6 m=20
